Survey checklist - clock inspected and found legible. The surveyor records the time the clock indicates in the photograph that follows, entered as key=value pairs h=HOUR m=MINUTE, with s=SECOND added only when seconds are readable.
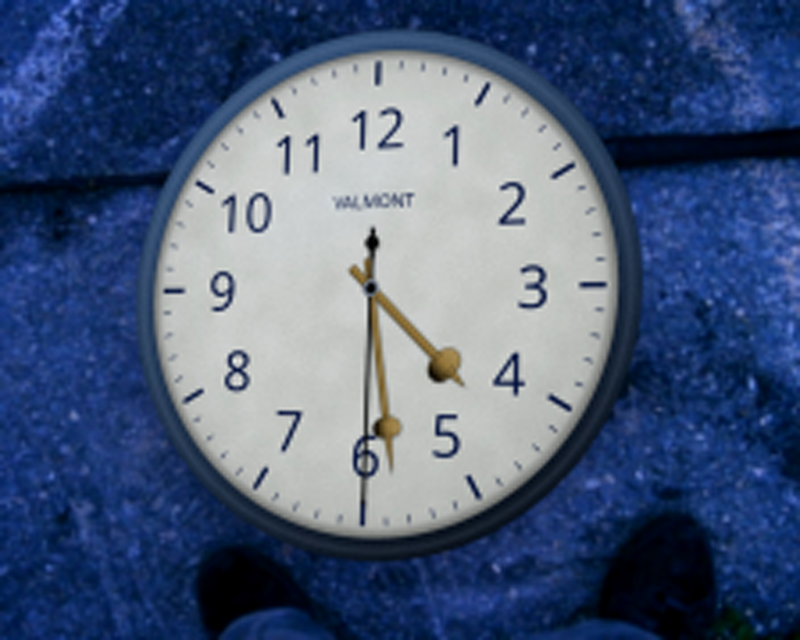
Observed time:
h=4 m=28 s=30
